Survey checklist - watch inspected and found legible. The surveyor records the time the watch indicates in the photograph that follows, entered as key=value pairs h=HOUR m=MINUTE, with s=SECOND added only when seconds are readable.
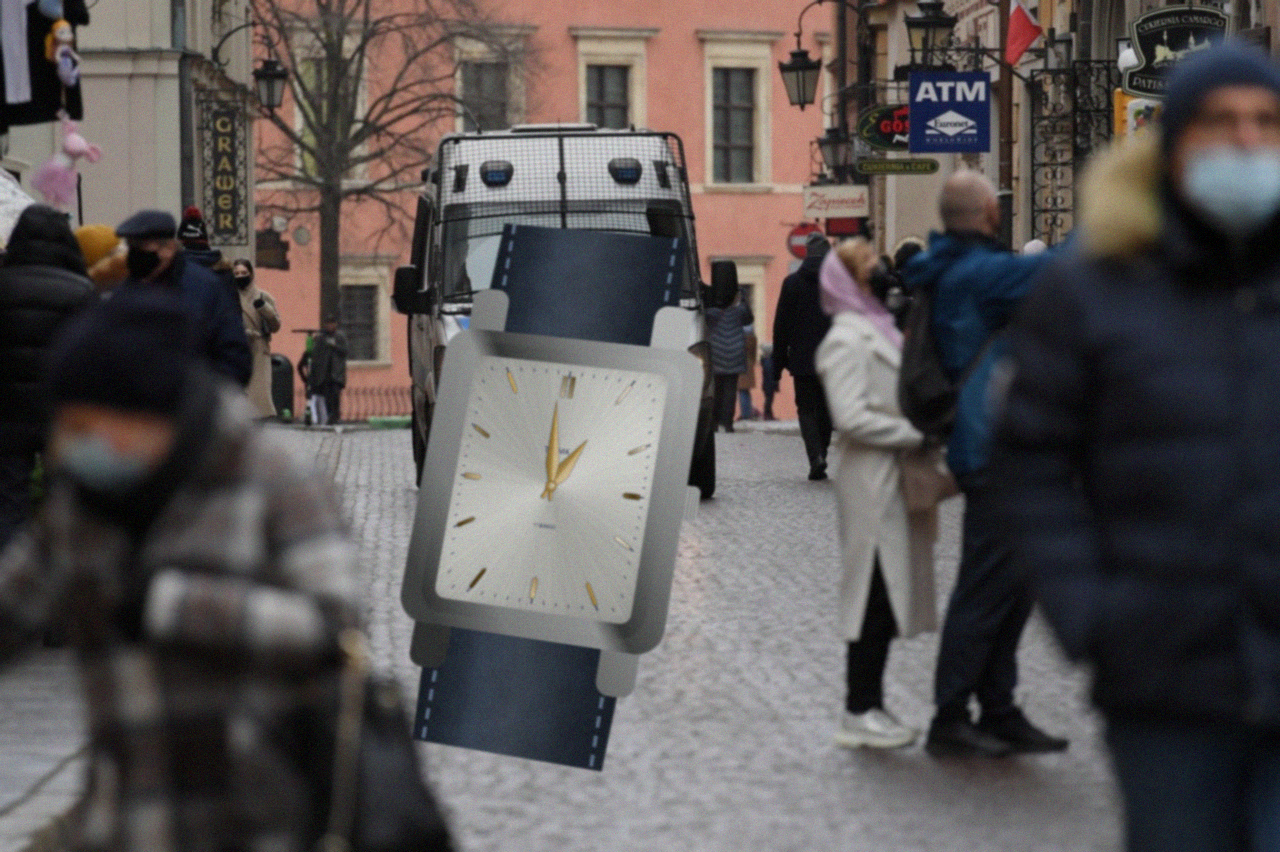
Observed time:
h=12 m=59
